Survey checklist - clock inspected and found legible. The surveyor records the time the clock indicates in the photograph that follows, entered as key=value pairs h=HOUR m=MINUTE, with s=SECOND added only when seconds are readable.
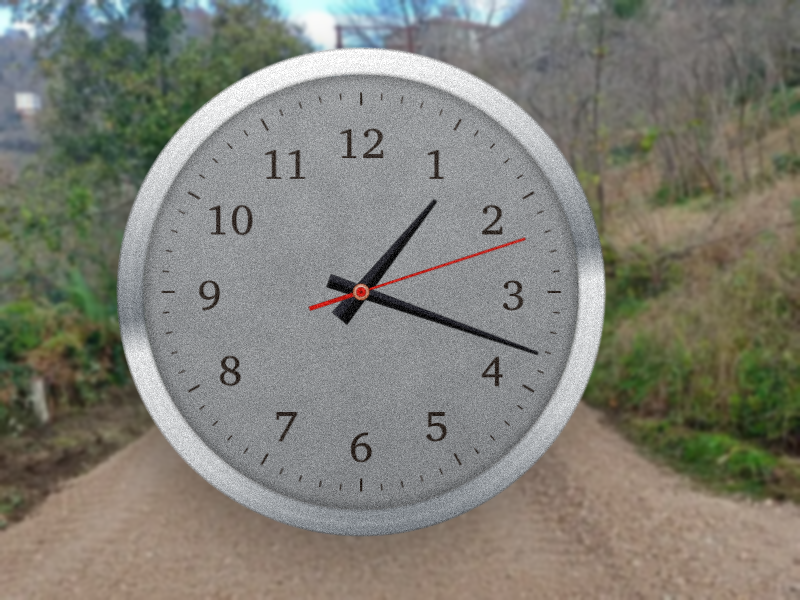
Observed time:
h=1 m=18 s=12
